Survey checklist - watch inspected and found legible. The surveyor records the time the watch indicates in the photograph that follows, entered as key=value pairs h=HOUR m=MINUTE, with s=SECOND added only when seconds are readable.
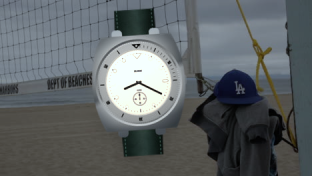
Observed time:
h=8 m=20
